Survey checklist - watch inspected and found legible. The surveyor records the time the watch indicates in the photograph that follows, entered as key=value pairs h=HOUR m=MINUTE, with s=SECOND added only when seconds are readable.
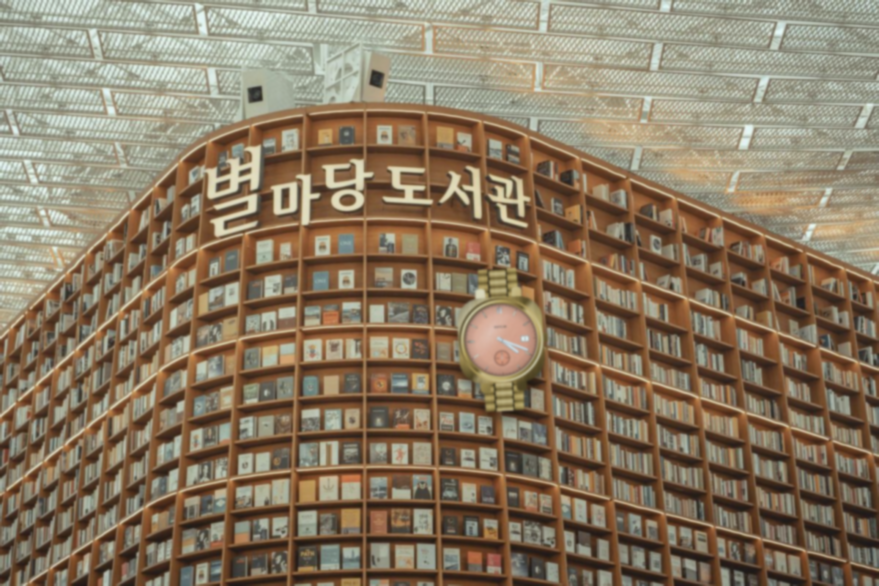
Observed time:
h=4 m=19
